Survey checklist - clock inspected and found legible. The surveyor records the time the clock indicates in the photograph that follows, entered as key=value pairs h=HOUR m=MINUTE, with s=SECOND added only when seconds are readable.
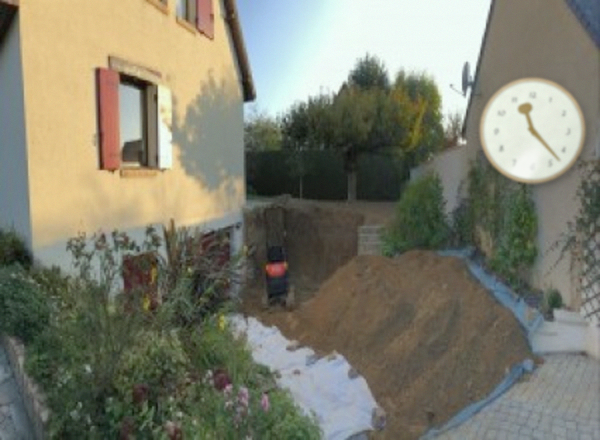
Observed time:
h=11 m=23
